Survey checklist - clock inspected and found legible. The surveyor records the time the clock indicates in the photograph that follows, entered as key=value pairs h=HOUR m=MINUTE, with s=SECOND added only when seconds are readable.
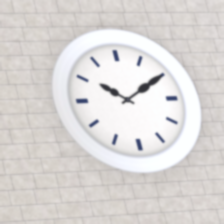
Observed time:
h=10 m=10
